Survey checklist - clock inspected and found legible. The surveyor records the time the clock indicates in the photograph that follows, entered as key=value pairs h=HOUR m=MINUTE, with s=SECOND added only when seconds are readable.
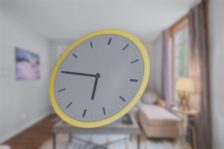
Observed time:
h=5 m=45
